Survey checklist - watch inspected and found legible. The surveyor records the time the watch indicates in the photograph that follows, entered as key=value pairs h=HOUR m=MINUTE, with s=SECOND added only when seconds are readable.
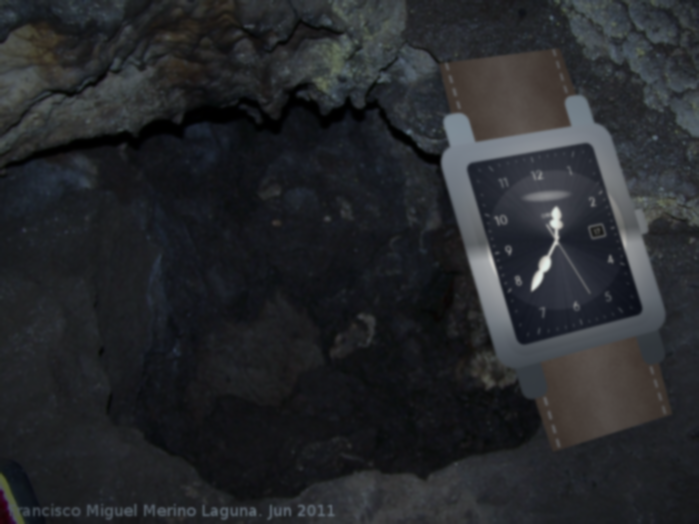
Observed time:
h=12 m=37 s=27
